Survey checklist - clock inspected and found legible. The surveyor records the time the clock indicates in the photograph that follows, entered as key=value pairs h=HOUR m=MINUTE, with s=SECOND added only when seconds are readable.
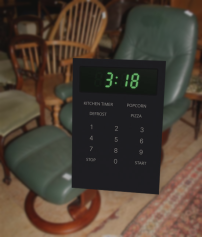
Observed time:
h=3 m=18
